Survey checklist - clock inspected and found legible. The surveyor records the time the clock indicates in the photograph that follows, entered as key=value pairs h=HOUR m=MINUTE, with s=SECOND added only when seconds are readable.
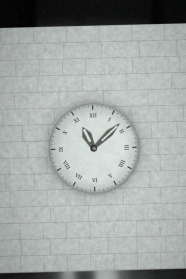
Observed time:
h=11 m=8
